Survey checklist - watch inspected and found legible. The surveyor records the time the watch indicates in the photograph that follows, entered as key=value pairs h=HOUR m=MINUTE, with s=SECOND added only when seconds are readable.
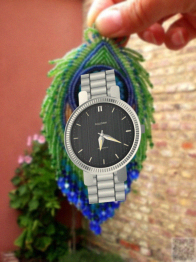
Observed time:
h=6 m=20
